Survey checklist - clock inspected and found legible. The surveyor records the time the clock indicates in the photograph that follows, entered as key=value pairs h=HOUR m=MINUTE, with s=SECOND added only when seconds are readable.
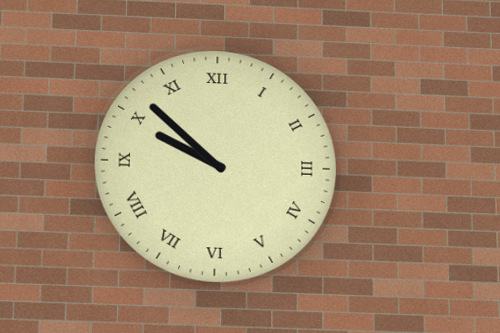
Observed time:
h=9 m=52
